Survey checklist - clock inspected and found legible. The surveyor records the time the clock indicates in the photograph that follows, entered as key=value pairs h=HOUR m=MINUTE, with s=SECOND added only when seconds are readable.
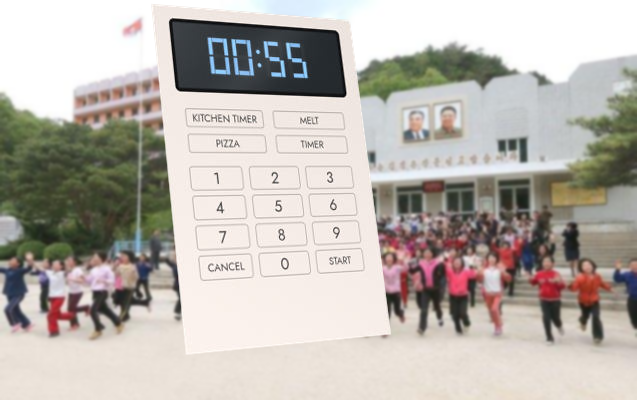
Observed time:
h=0 m=55
